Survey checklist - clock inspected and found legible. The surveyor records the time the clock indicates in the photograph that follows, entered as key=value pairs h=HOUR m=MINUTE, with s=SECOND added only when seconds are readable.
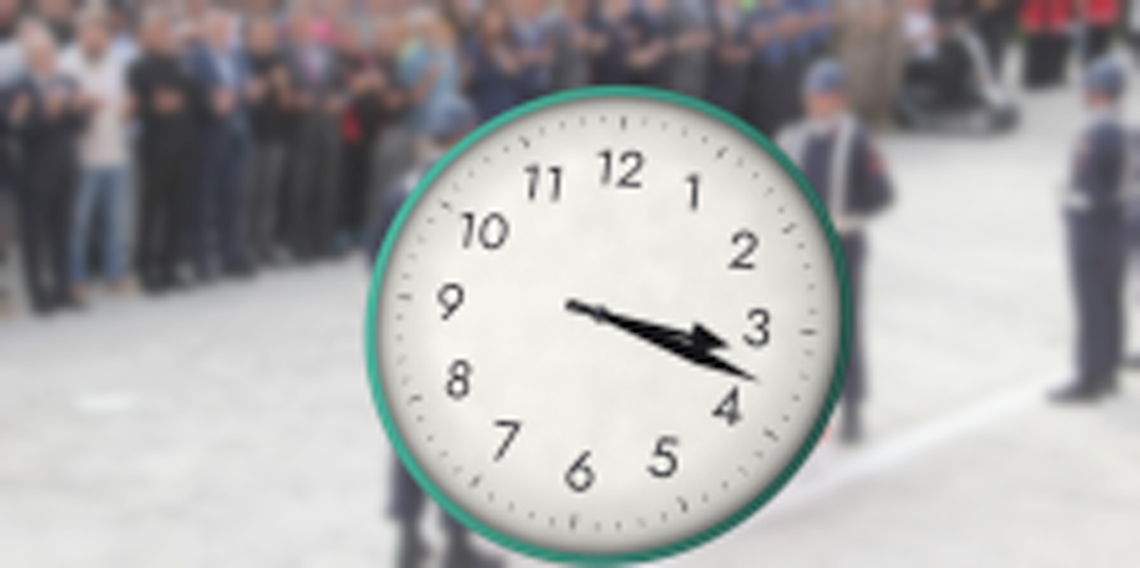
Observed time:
h=3 m=18
